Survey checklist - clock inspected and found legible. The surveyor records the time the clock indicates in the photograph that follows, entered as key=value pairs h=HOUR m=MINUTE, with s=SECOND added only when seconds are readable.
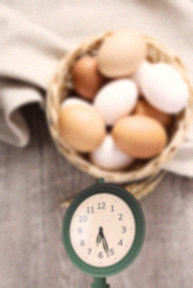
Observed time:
h=6 m=27
